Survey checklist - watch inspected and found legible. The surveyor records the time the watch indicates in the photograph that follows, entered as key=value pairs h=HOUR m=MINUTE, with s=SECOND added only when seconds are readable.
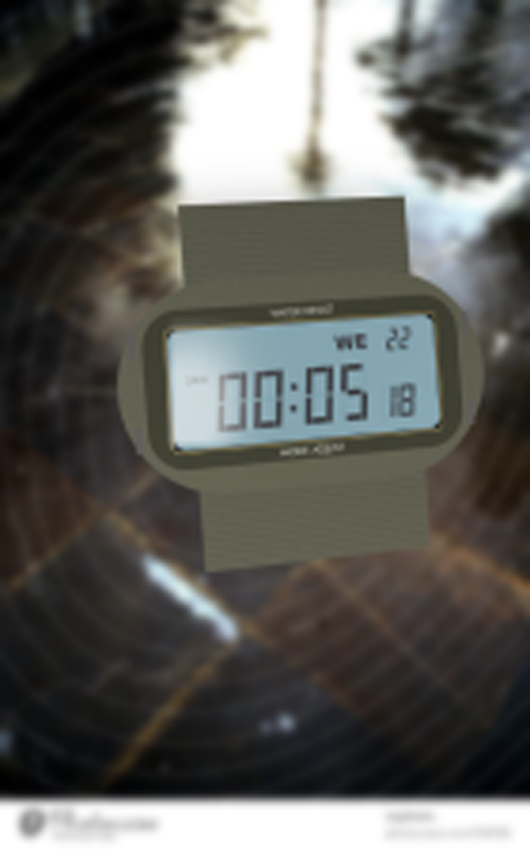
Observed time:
h=0 m=5 s=18
